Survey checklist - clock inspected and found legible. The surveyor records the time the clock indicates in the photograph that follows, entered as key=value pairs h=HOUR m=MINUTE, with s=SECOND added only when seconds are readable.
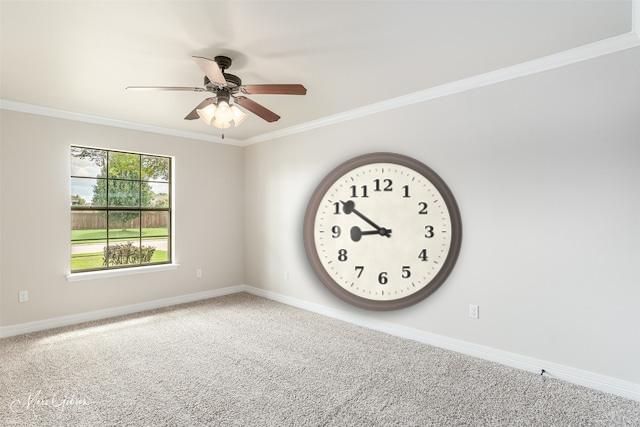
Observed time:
h=8 m=51
